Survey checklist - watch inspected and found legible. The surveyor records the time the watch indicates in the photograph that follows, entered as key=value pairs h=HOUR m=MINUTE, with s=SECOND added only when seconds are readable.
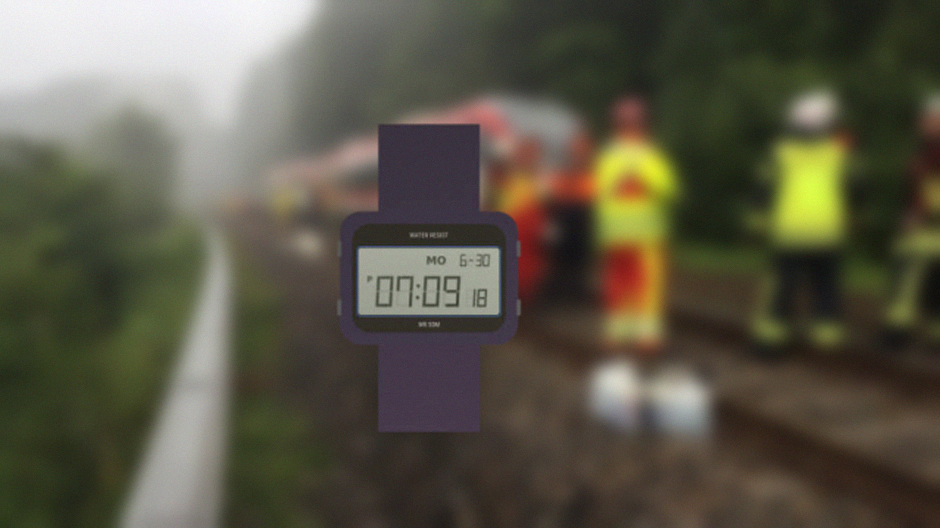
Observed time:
h=7 m=9 s=18
